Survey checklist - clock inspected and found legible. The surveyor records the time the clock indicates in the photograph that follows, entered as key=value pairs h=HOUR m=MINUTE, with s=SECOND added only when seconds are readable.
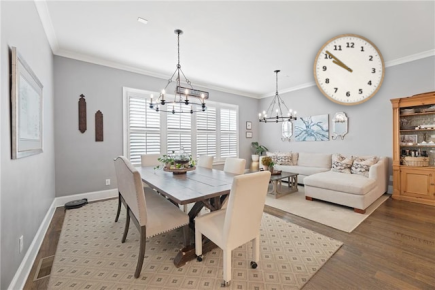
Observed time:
h=9 m=51
